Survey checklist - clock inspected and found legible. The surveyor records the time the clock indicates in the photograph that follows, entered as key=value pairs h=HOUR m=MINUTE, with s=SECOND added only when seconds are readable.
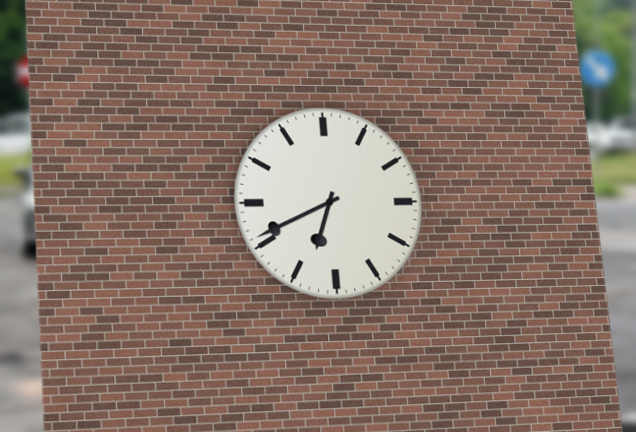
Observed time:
h=6 m=41
